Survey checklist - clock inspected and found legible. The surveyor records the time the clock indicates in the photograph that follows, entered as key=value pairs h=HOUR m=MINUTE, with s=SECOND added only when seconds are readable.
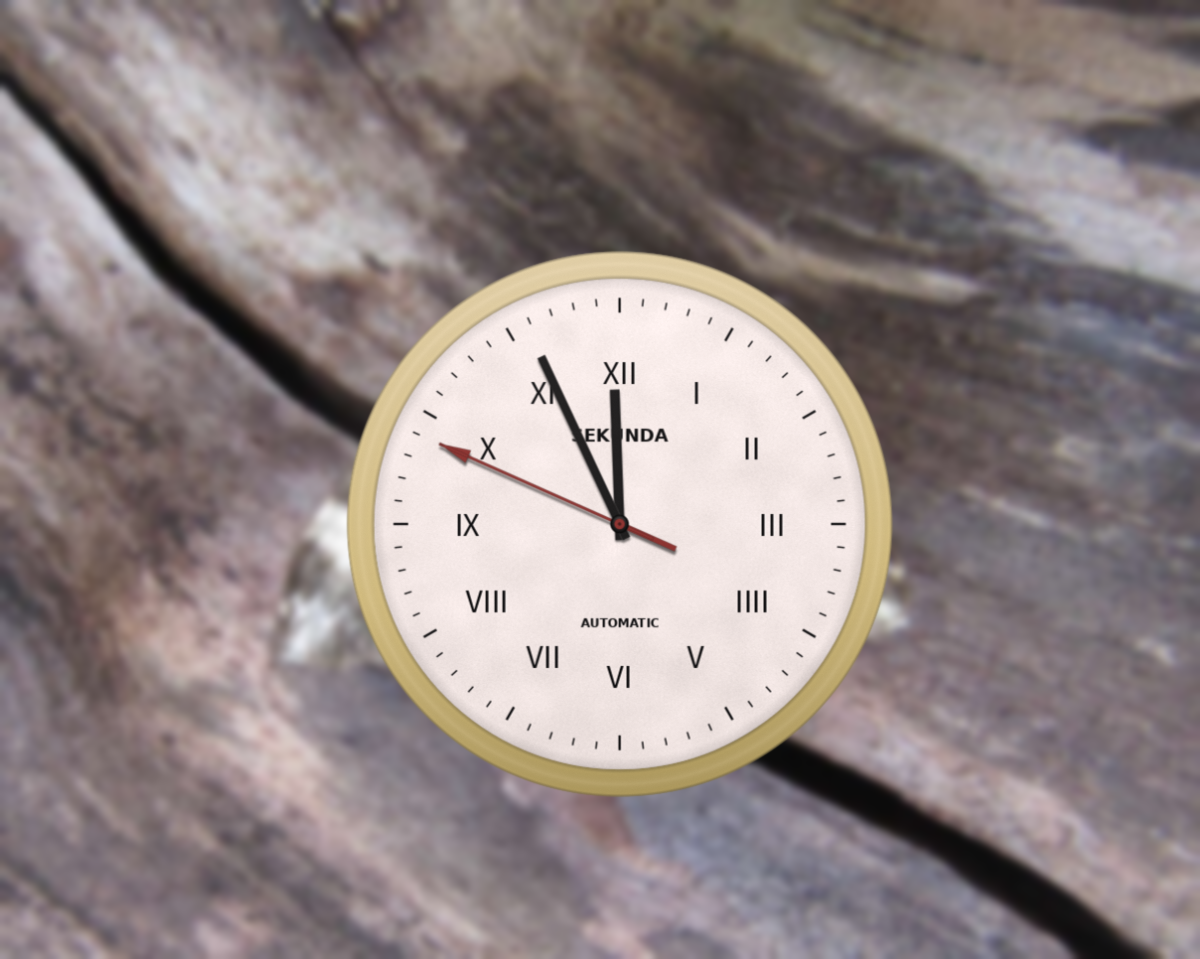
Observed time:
h=11 m=55 s=49
